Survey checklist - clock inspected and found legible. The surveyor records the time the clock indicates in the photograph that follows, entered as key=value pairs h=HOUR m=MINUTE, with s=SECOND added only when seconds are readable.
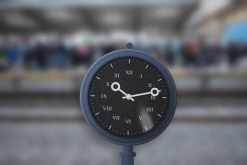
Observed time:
h=10 m=13
